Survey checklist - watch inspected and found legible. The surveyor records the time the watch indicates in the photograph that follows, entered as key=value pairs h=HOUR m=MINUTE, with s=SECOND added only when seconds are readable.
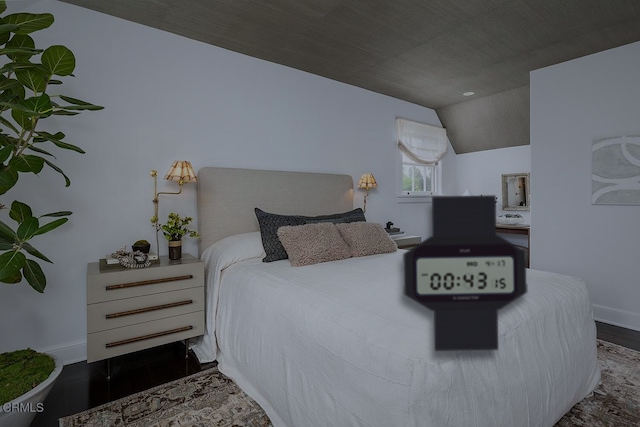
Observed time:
h=0 m=43 s=15
